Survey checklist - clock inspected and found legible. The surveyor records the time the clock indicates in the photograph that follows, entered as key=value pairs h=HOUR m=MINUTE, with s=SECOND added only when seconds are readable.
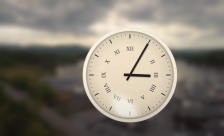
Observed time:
h=3 m=5
